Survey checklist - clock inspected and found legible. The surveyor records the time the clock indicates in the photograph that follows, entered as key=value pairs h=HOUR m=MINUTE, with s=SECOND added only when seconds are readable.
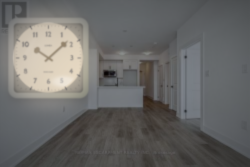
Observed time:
h=10 m=8
